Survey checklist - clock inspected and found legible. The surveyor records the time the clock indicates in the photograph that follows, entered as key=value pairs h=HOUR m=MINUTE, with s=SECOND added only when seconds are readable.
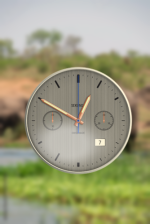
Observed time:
h=12 m=50
